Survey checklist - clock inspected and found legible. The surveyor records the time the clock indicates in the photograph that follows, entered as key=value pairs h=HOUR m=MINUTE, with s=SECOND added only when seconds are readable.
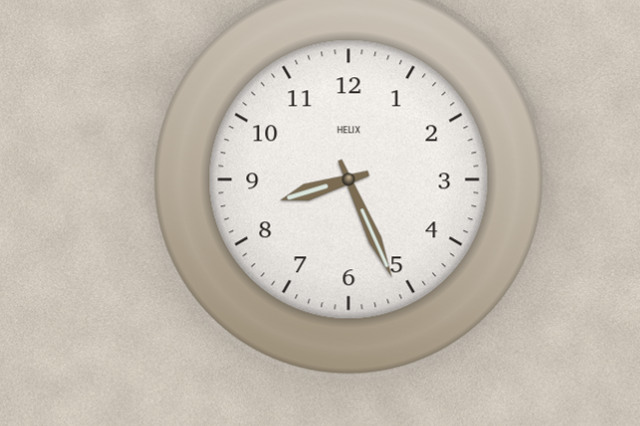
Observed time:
h=8 m=26
